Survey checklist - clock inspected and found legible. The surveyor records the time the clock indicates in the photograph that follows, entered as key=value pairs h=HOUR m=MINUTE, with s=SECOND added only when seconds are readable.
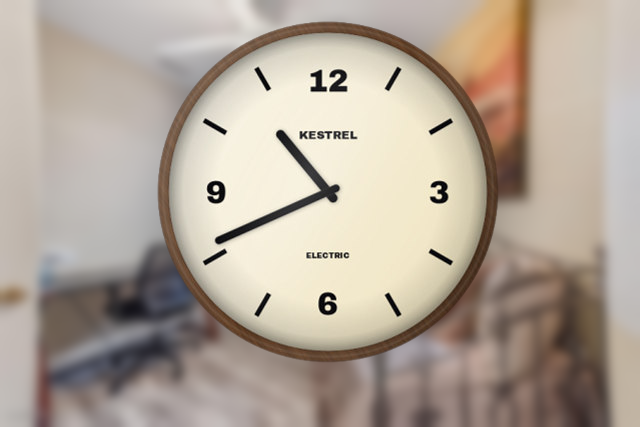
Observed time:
h=10 m=41
